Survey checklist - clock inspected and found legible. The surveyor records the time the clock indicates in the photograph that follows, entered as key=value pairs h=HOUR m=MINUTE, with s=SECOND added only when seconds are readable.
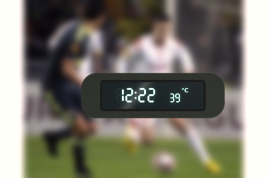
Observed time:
h=12 m=22
